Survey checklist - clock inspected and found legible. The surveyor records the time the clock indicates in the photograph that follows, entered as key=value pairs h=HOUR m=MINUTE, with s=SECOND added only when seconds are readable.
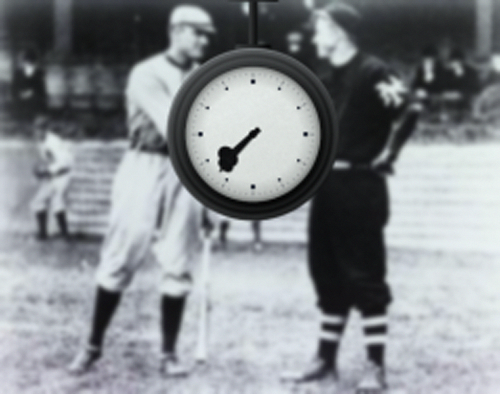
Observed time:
h=7 m=37
